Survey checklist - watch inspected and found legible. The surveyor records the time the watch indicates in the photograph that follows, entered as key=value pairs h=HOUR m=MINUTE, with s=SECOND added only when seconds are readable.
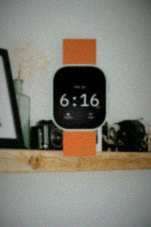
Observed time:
h=6 m=16
